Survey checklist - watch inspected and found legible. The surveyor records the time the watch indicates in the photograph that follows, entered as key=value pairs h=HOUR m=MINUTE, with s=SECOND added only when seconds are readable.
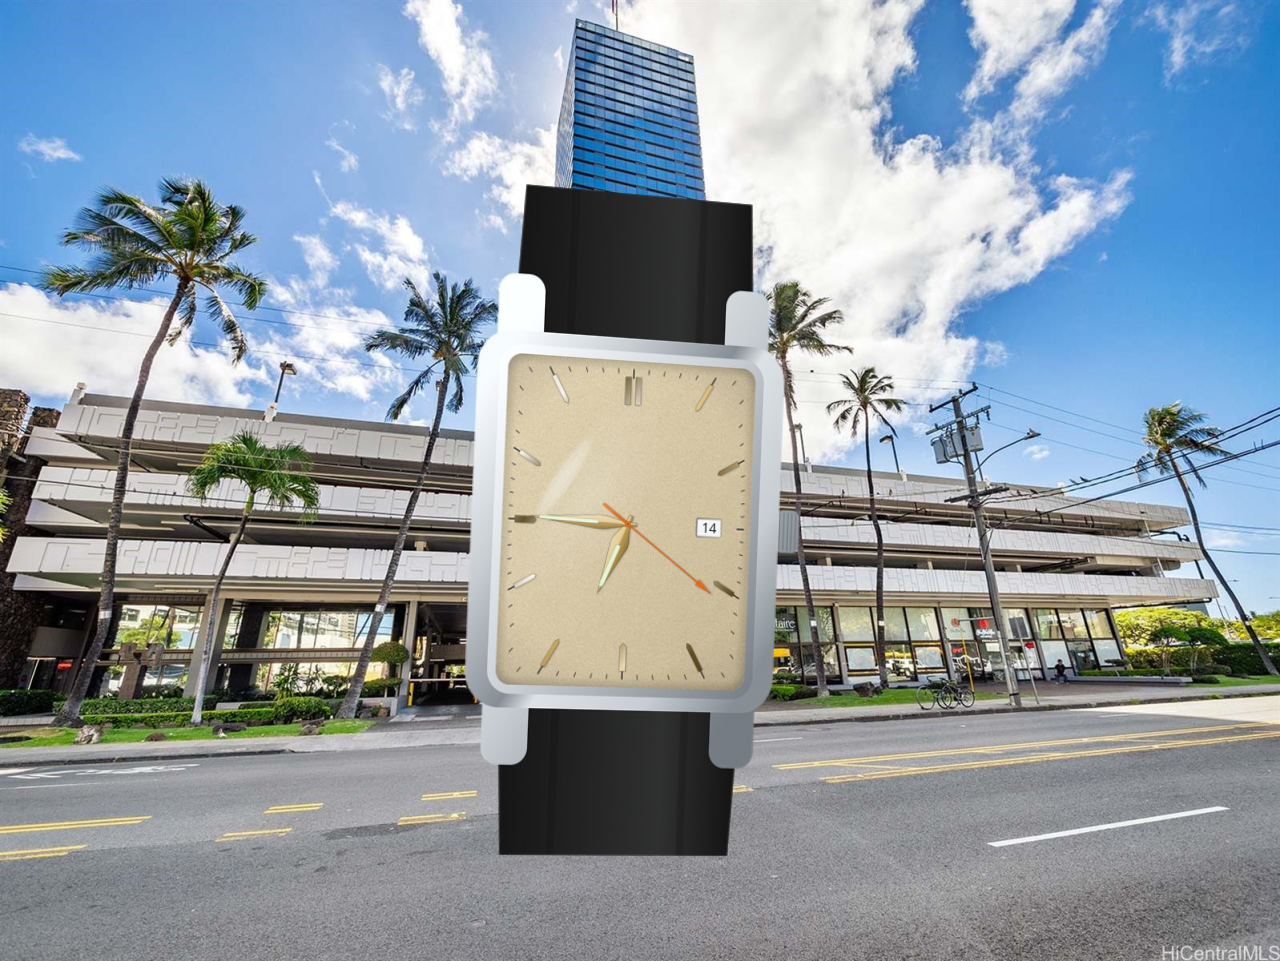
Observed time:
h=6 m=45 s=21
